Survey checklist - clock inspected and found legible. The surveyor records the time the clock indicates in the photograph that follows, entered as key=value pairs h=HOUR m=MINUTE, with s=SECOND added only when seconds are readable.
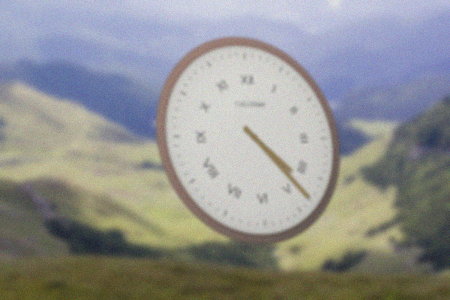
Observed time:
h=4 m=23
